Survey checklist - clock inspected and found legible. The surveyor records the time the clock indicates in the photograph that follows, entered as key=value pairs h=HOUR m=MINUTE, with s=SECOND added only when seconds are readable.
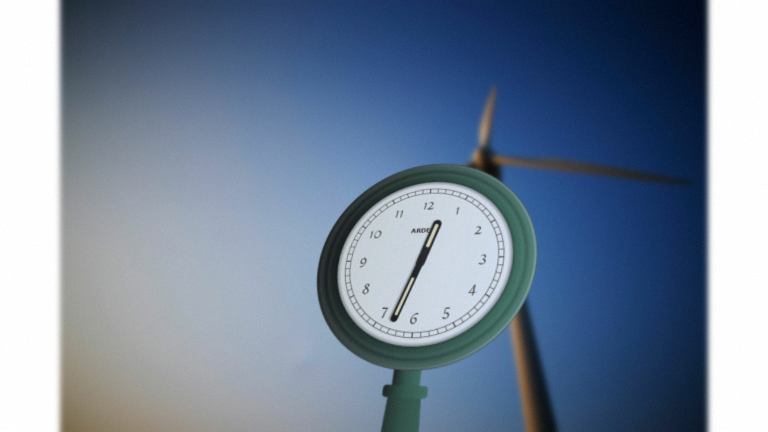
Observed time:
h=12 m=33
